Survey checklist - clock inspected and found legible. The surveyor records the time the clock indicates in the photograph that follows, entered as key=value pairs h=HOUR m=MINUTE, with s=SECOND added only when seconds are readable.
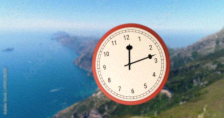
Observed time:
h=12 m=13
